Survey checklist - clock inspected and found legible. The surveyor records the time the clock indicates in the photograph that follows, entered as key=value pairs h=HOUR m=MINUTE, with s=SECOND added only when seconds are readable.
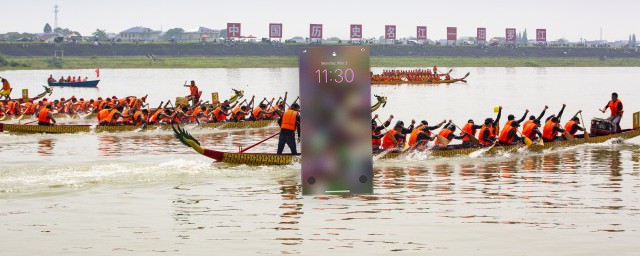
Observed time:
h=11 m=30
